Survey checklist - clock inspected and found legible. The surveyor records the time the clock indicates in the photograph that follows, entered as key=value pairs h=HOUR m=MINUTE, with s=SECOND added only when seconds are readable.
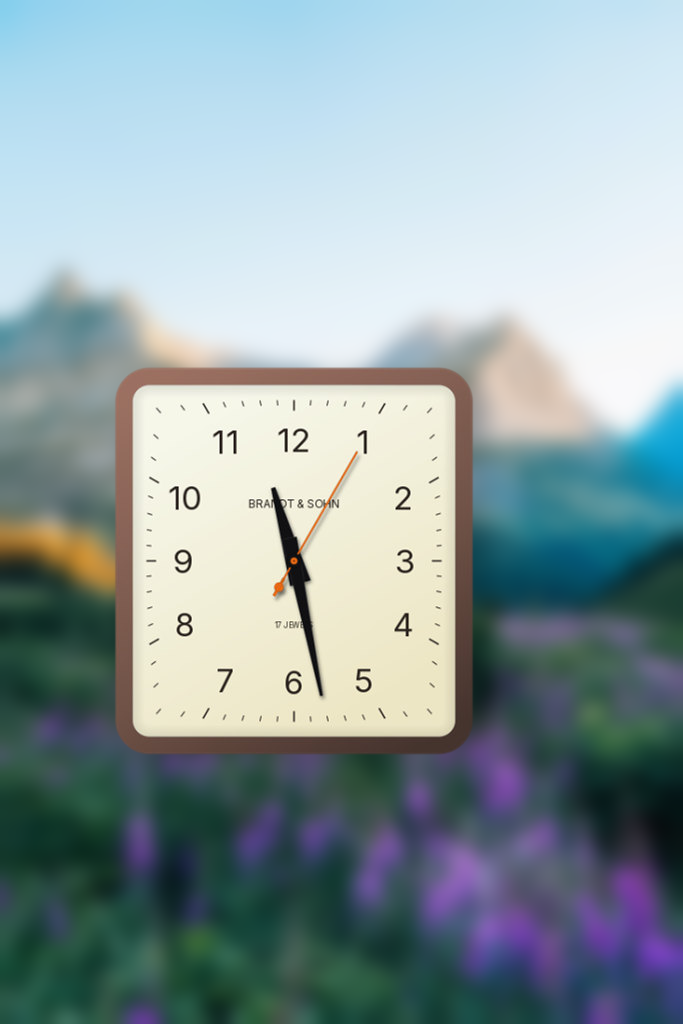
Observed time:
h=11 m=28 s=5
